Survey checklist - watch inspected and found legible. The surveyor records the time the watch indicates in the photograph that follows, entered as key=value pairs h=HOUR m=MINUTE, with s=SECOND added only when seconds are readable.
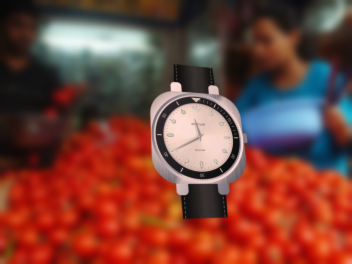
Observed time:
h=11 m=40
